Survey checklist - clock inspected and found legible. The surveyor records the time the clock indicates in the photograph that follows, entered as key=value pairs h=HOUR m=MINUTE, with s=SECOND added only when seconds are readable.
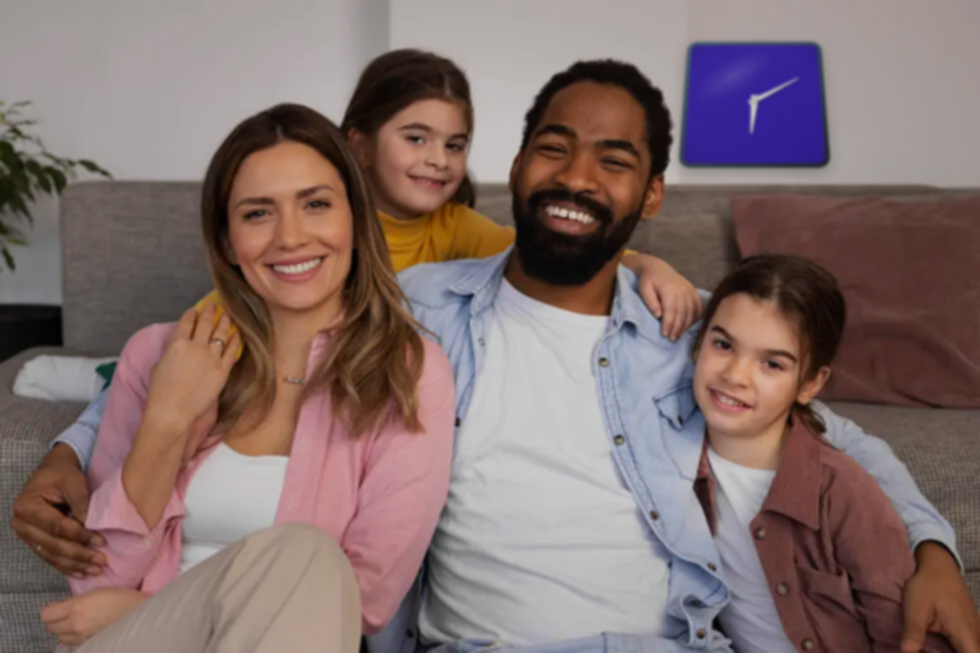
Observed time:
h=6 m=10
